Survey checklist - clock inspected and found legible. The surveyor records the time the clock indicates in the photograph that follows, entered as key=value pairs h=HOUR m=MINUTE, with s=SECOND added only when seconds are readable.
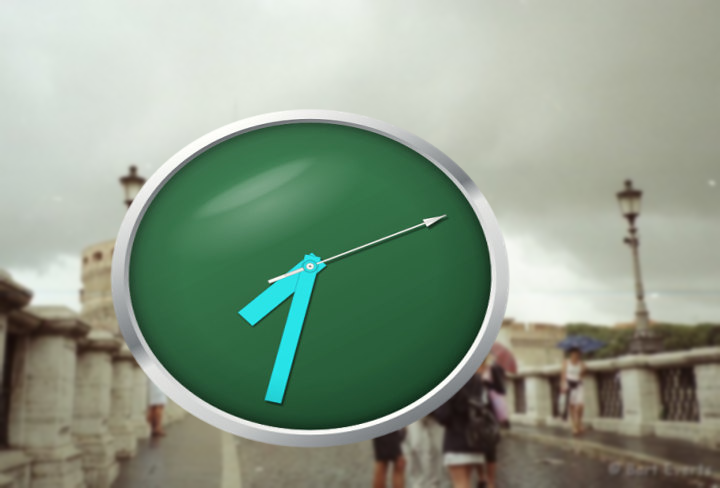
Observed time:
h=7 m=32 s=11
